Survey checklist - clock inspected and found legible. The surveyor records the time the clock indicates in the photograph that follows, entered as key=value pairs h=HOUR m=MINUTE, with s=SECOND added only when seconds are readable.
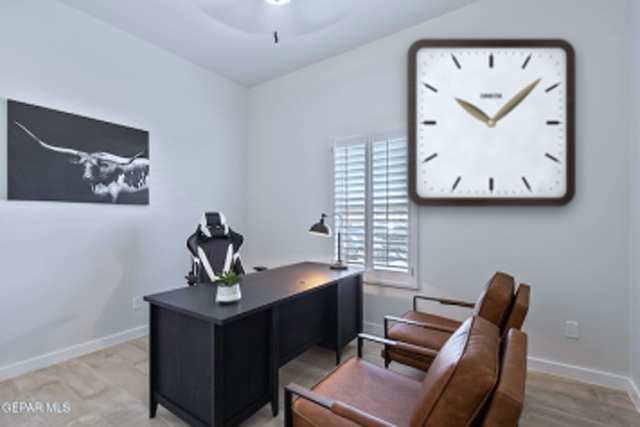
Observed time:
h=10 m=8
